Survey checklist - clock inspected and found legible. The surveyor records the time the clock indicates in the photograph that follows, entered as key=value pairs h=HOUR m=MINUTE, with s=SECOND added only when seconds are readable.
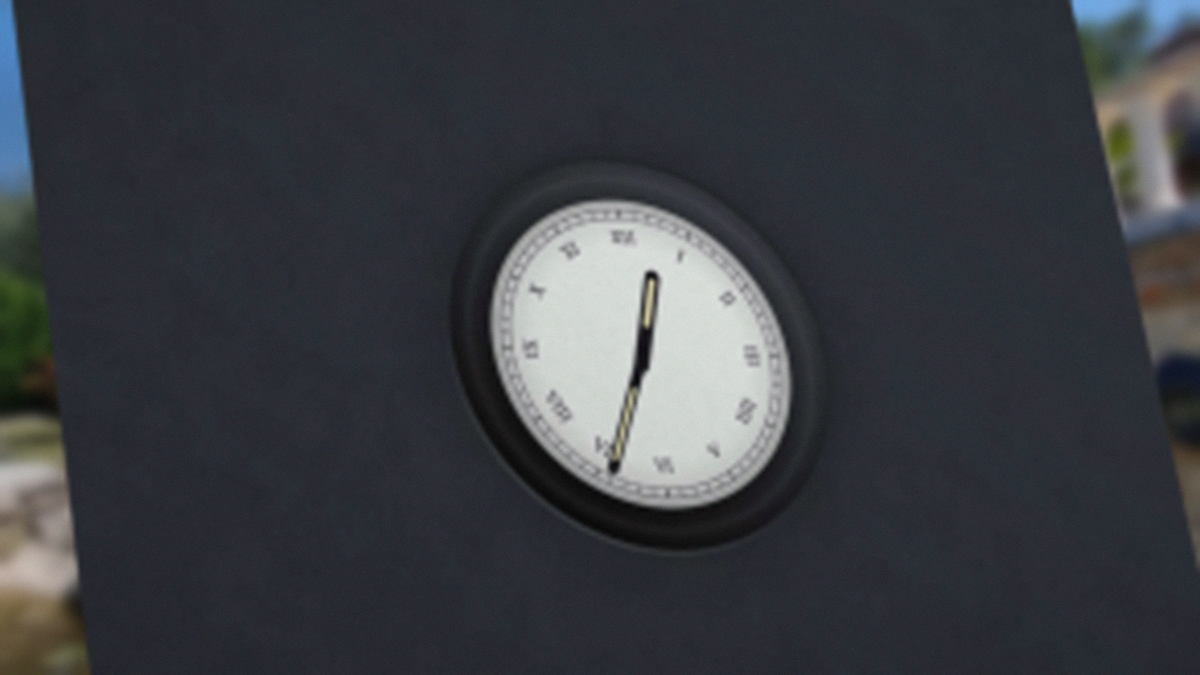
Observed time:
h=12 m=34
